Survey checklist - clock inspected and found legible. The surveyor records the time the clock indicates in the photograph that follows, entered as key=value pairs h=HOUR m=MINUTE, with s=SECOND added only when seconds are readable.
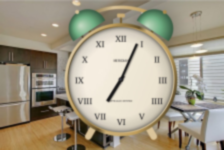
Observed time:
h=7 m=4
